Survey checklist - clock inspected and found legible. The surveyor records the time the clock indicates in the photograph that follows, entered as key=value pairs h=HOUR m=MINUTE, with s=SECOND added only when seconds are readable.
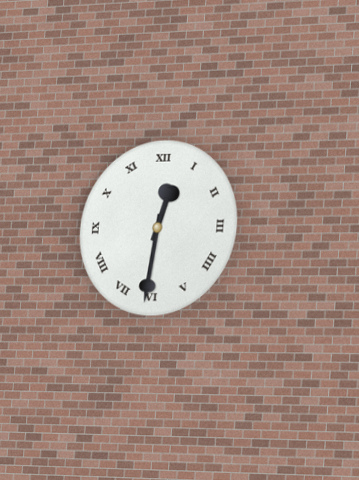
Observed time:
h=12 m=31
